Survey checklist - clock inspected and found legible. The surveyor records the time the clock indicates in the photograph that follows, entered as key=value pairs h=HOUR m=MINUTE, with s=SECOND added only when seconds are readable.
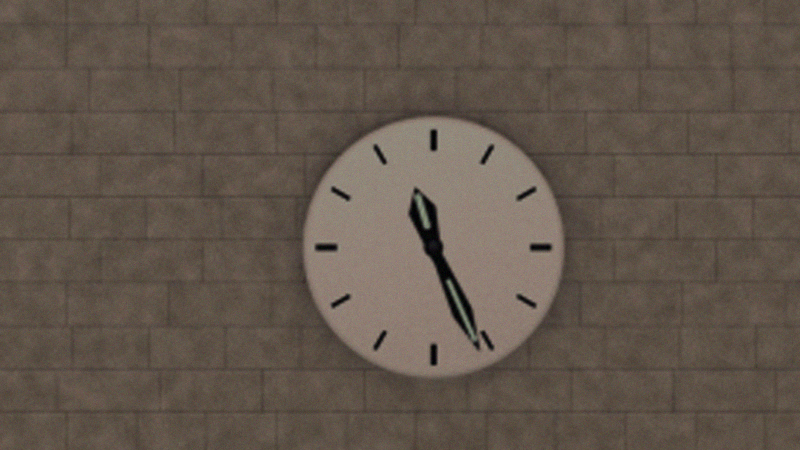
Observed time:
h=11 m=26
